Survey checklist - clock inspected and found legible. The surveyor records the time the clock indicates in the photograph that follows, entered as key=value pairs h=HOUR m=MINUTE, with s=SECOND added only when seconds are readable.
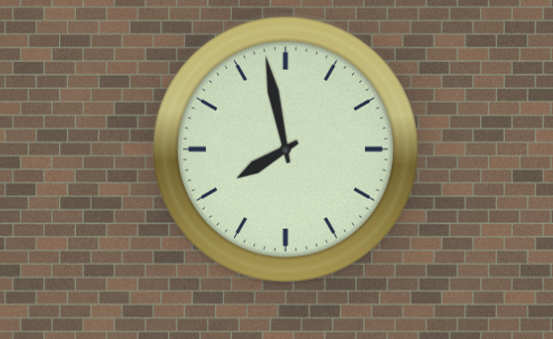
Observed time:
h=7 m=58
